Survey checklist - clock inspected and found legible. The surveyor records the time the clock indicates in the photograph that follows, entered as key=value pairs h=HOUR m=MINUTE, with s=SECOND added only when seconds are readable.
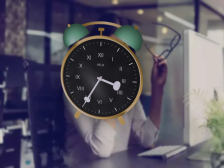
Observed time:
h=3 m=35
